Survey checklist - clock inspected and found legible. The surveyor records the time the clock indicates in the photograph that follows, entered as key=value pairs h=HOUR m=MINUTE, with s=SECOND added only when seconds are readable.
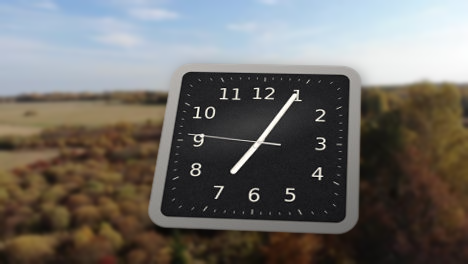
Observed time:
h=7 m=4 s=46
